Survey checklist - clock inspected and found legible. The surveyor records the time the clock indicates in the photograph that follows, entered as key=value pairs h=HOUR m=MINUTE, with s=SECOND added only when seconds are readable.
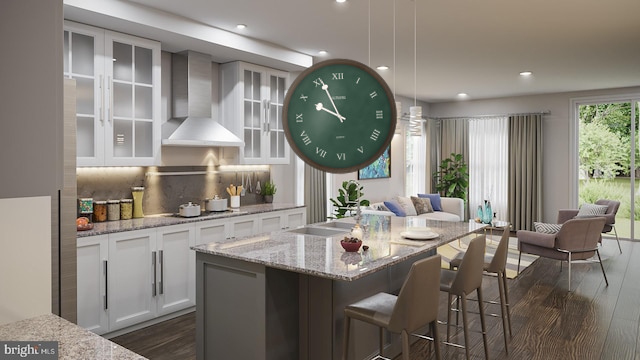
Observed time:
h=9 m=56
